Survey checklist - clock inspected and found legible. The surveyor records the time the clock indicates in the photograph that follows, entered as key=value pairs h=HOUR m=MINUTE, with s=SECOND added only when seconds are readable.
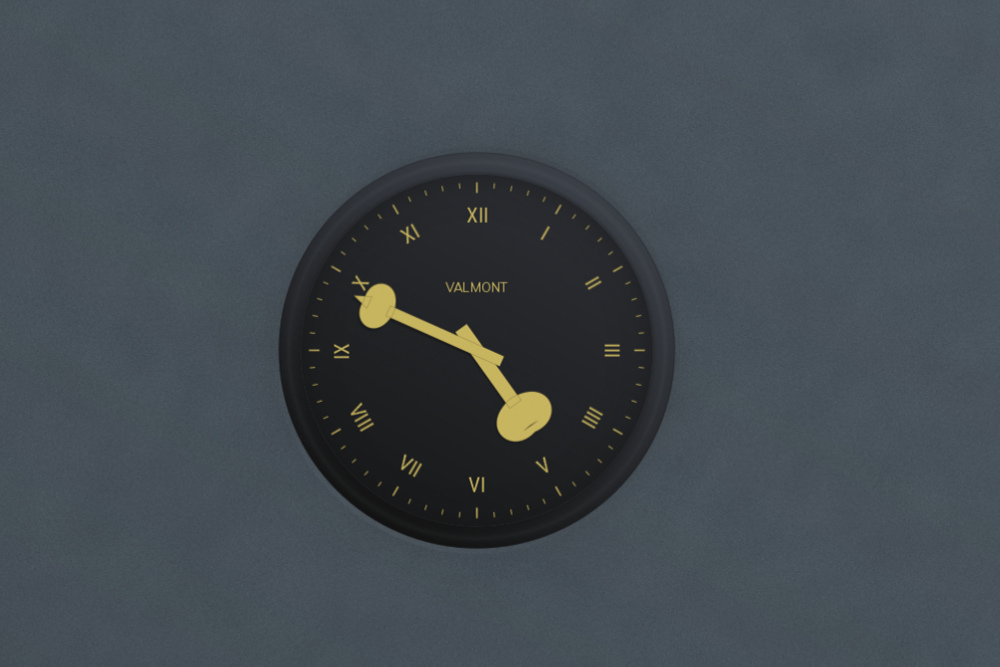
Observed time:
h=4 m=49
